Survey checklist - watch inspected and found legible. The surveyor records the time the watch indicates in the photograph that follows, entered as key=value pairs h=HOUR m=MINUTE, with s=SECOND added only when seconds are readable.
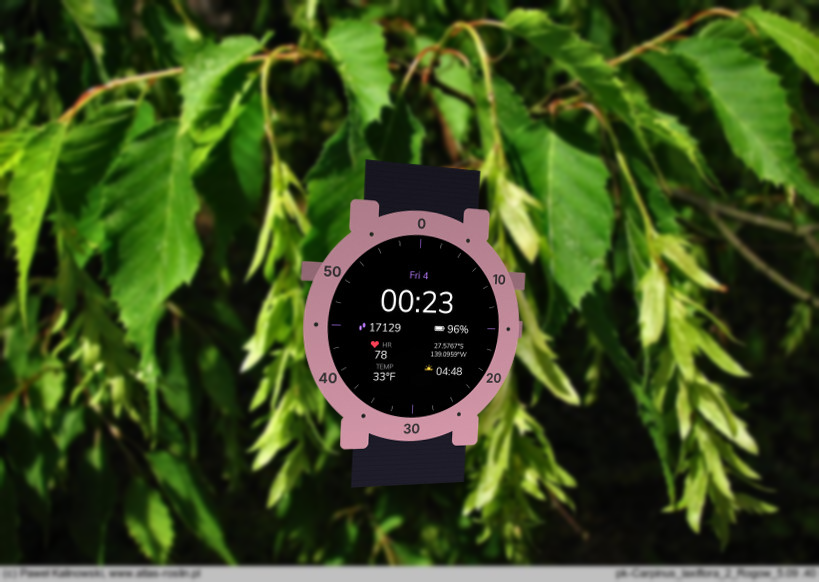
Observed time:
h=0 m=23
